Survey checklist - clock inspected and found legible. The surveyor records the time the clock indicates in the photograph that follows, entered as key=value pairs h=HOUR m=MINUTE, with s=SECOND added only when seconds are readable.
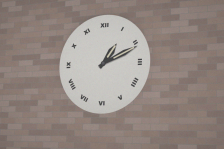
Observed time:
h=1 m=11
